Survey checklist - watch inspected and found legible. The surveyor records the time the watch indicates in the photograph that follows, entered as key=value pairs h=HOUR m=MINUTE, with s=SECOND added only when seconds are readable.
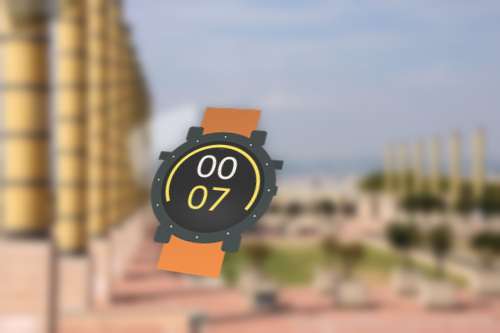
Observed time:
h=0 m=7
